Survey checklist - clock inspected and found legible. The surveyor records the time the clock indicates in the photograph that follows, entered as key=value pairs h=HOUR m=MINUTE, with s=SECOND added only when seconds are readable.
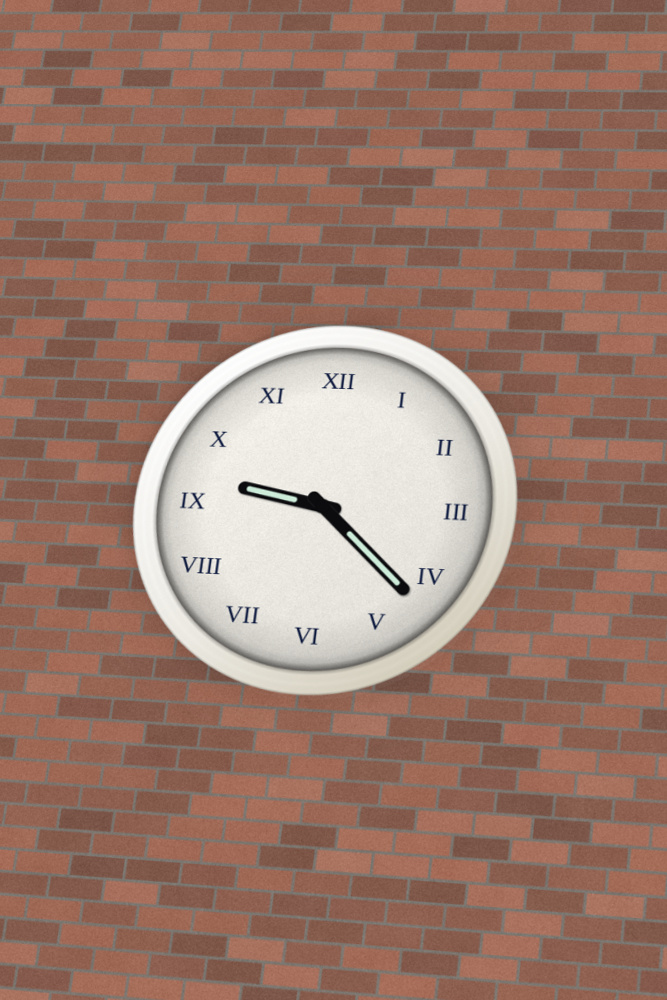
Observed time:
h=9 m=22
